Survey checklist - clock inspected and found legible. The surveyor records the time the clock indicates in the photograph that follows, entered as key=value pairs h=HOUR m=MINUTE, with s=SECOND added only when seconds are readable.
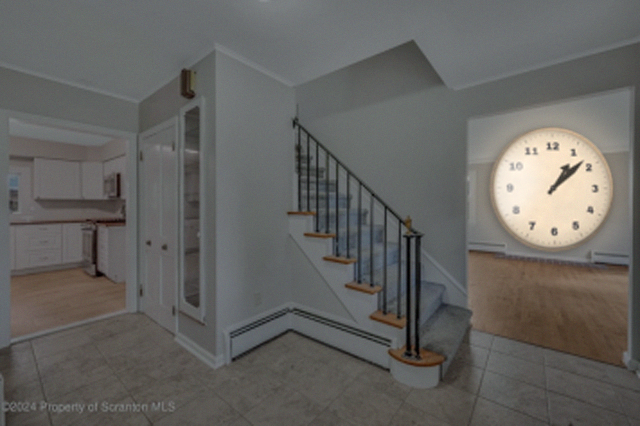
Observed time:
h=1 m=8
